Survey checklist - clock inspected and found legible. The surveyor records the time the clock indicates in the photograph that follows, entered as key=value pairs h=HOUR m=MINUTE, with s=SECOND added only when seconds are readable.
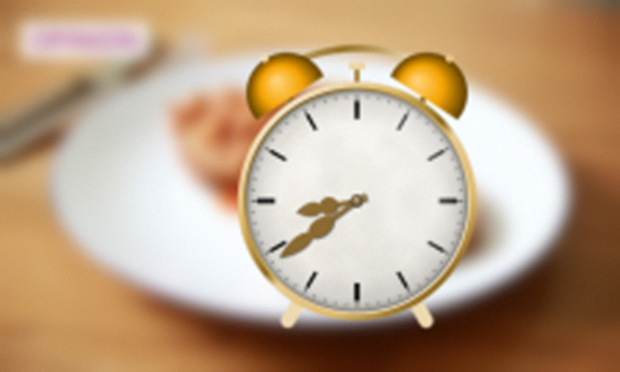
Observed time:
h=8 m=39
